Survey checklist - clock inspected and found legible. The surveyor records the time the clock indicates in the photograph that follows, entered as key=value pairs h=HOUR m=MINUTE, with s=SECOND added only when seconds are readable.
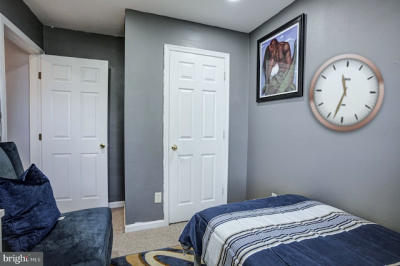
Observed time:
h=11 m=33
